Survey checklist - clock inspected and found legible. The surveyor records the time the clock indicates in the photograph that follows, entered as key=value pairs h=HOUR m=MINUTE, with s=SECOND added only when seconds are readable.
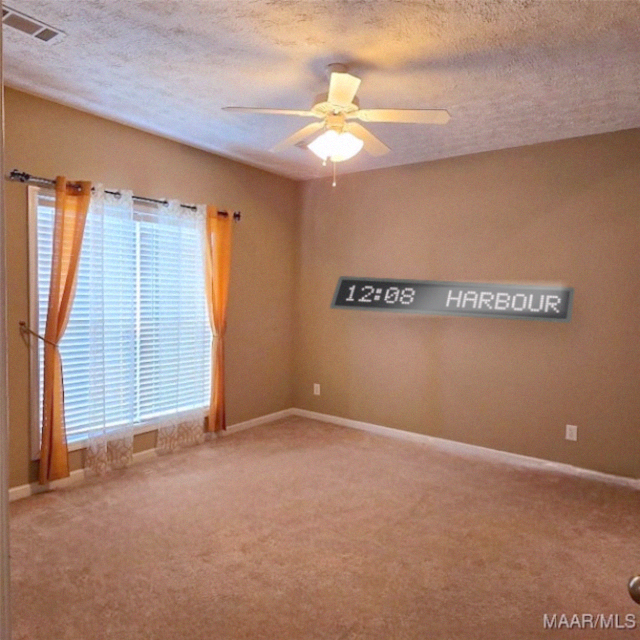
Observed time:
h=12 m=8
